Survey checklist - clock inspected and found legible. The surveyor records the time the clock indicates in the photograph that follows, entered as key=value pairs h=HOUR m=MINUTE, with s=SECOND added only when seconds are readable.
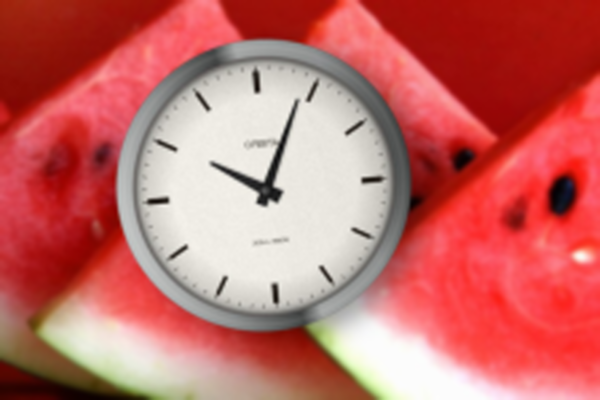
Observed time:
h=10 m=4
